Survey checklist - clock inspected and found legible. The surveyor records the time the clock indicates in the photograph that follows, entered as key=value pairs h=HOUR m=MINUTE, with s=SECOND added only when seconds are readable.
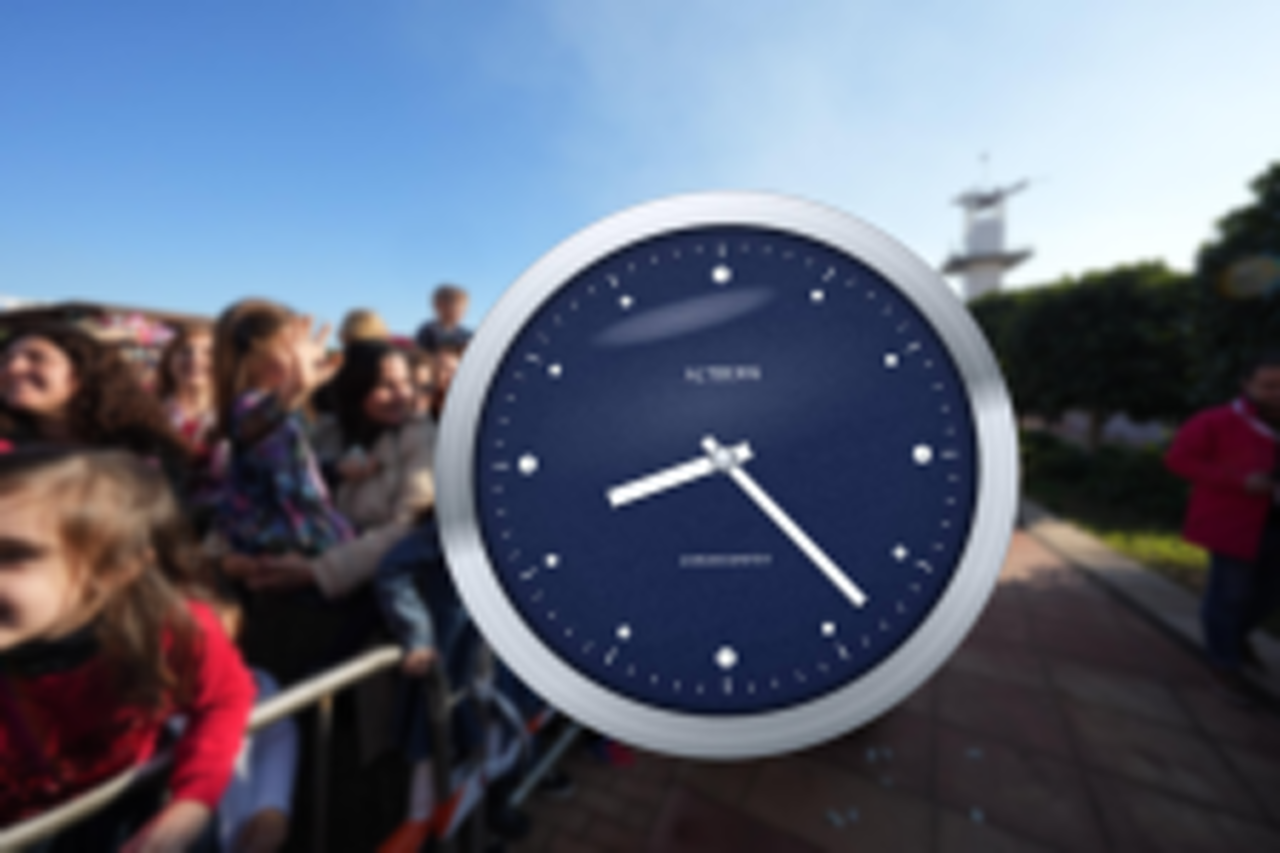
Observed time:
h=8 m=23
